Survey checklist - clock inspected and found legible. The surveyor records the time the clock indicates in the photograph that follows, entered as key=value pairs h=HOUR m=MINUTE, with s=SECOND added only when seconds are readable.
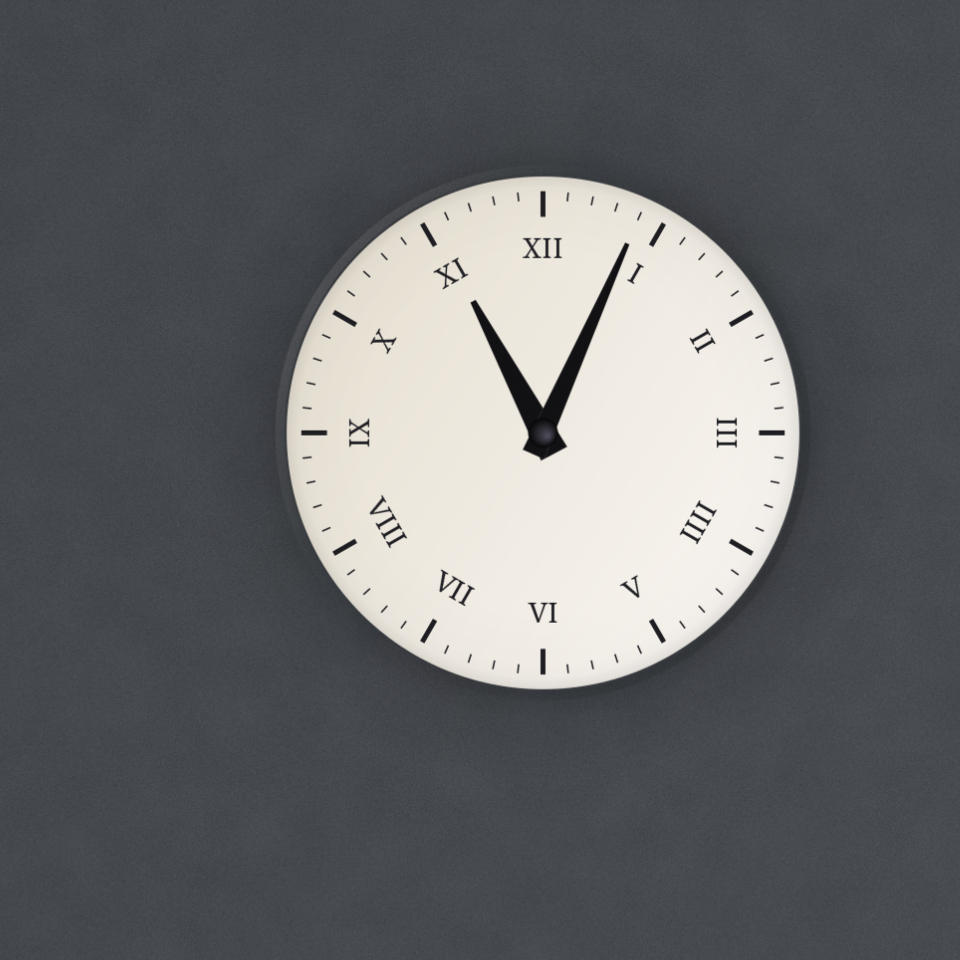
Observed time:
h=11 m=4
